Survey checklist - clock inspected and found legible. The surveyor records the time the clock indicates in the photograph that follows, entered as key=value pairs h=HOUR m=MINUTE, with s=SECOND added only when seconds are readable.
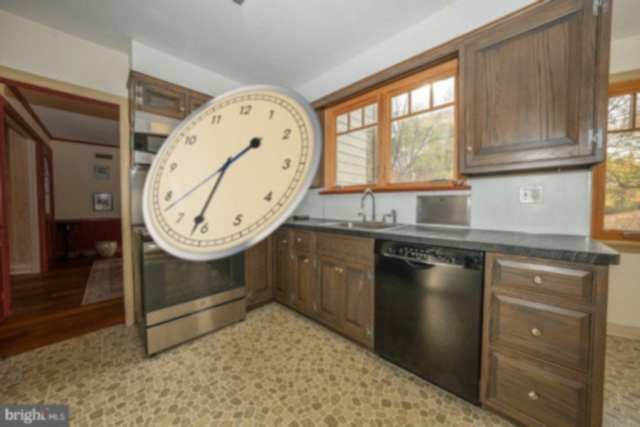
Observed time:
h=1 m=31 s=38
